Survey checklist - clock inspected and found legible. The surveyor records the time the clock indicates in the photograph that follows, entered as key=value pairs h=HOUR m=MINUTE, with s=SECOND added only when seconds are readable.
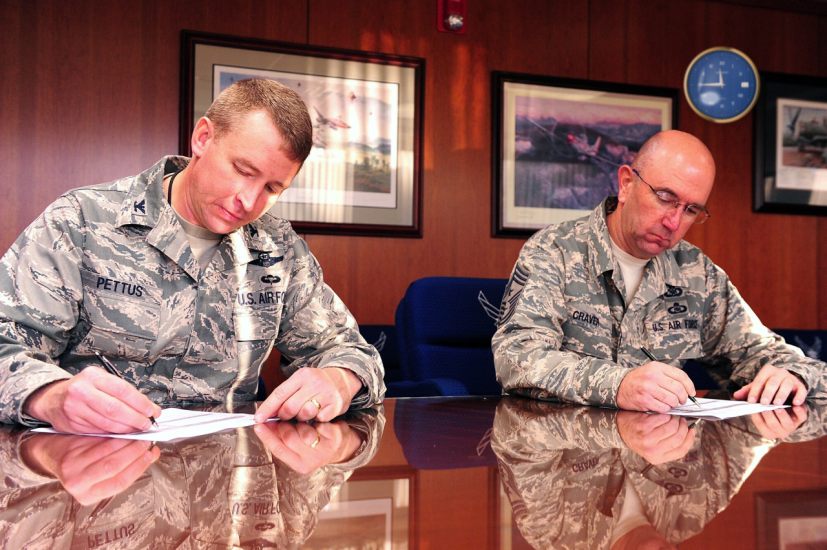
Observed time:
h=11 m=45
